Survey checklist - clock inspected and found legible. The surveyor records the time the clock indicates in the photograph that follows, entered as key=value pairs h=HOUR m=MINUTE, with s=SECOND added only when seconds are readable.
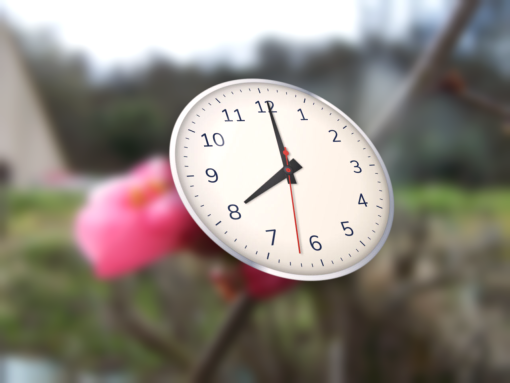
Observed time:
h=8 m=0 s=32
